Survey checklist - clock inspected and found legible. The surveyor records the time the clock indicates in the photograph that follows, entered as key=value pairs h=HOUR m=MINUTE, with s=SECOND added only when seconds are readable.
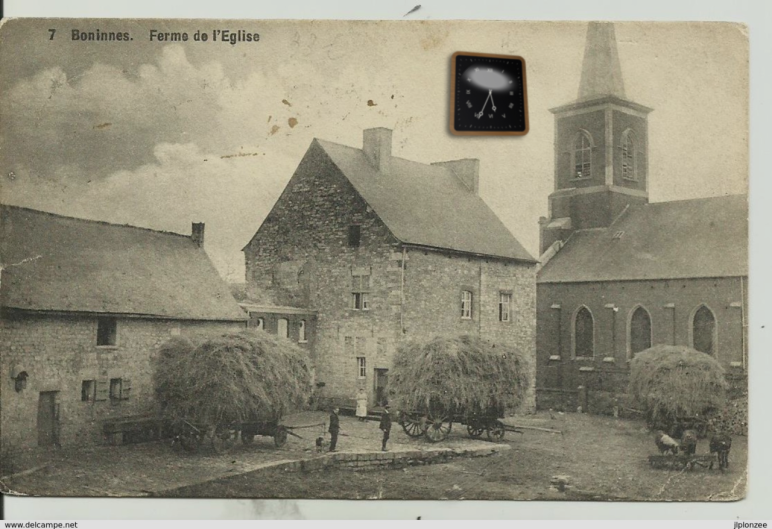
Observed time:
h=5 m=34
